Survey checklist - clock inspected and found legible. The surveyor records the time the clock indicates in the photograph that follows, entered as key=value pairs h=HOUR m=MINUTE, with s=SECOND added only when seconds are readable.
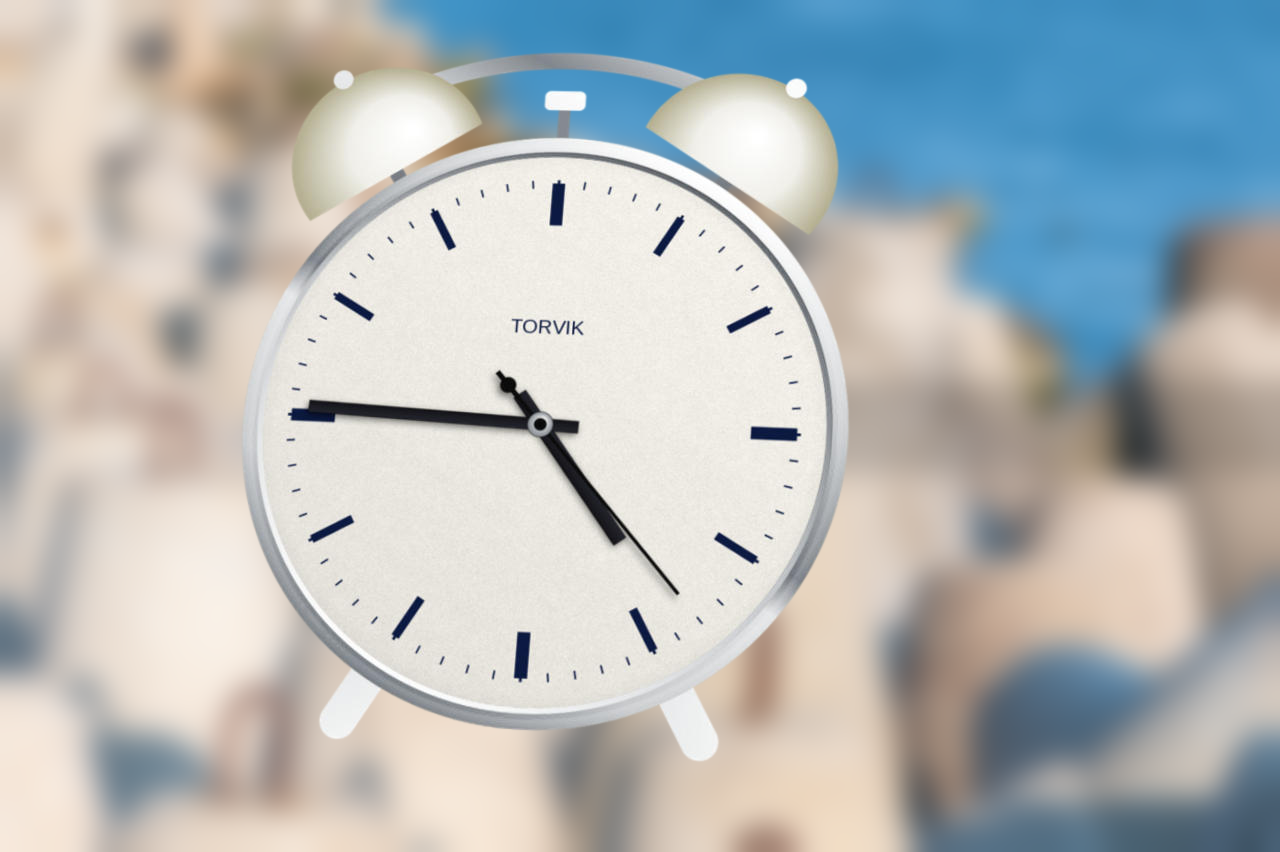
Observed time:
h=4 m=45 s=23
